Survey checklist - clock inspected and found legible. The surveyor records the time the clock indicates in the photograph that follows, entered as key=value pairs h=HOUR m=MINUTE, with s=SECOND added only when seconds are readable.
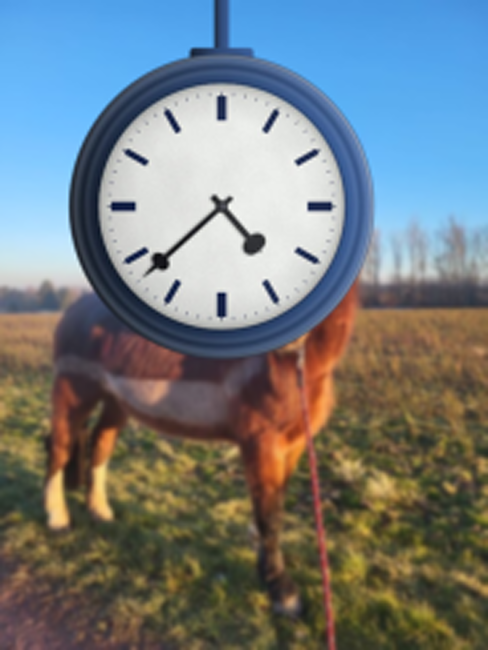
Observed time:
h=4 m=38
